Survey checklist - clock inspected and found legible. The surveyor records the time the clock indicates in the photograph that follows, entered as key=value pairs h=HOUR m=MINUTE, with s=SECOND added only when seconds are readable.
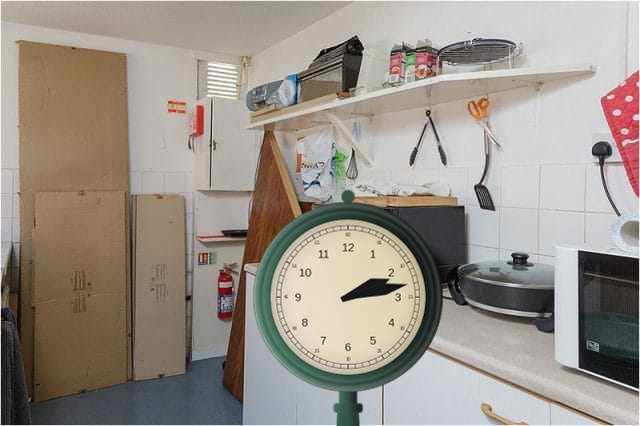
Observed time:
h=2 m=13
